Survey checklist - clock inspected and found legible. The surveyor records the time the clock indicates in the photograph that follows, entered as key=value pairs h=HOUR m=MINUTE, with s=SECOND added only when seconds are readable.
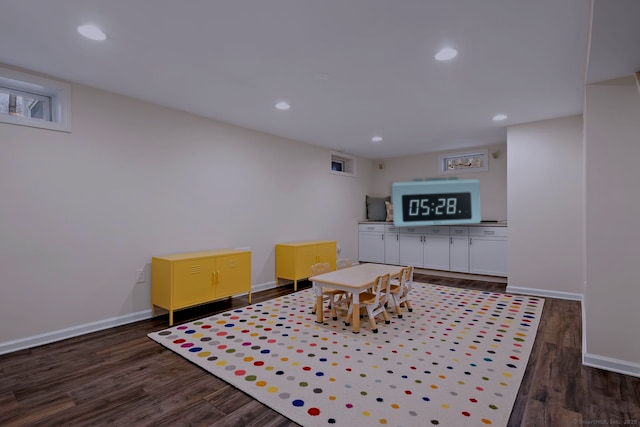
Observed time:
h=5 m=28
